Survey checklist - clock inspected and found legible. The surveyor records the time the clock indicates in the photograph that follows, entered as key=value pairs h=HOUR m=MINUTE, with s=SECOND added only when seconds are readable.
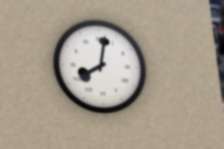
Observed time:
h=8 m=2
